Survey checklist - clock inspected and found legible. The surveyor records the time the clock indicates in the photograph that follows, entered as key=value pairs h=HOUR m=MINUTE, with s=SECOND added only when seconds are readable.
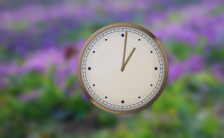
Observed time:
h=1 m=1
